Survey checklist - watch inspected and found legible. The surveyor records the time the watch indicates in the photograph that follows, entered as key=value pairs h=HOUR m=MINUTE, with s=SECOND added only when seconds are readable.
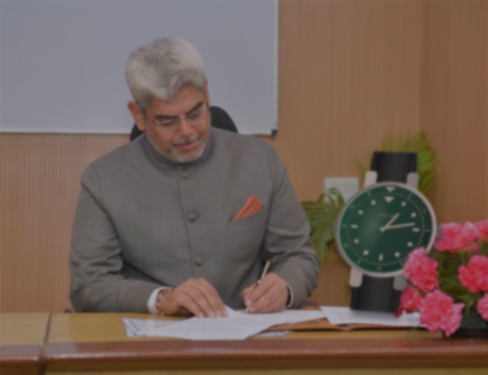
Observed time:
h=1 m=13
